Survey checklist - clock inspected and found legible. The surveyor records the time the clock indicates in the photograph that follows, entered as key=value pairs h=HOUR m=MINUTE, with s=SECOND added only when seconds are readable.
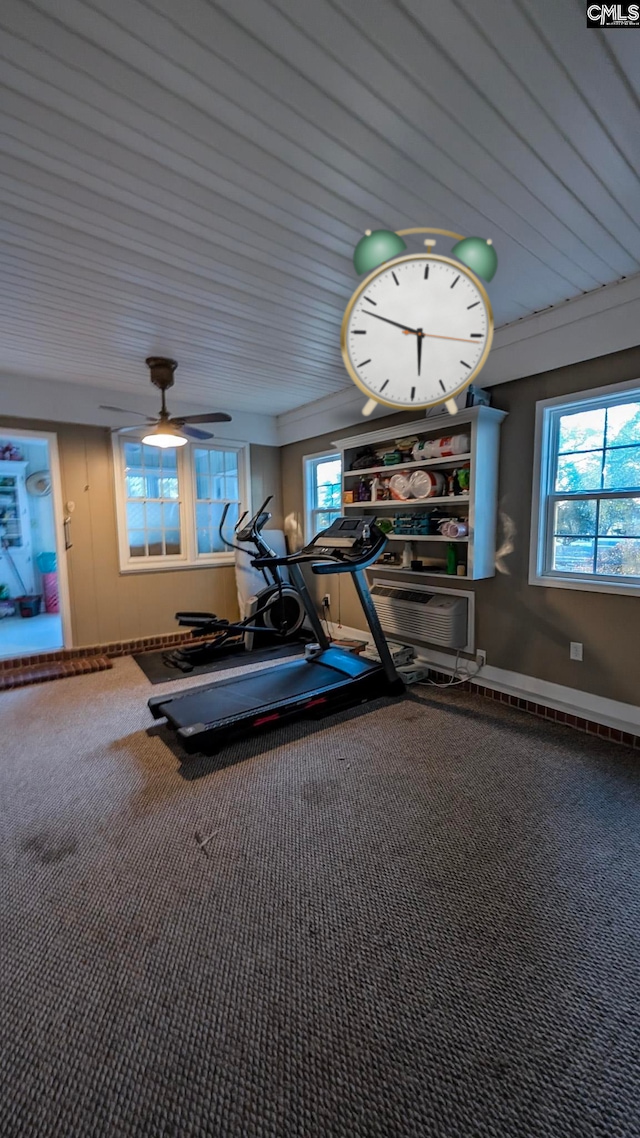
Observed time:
h=5 m=48 s=16
